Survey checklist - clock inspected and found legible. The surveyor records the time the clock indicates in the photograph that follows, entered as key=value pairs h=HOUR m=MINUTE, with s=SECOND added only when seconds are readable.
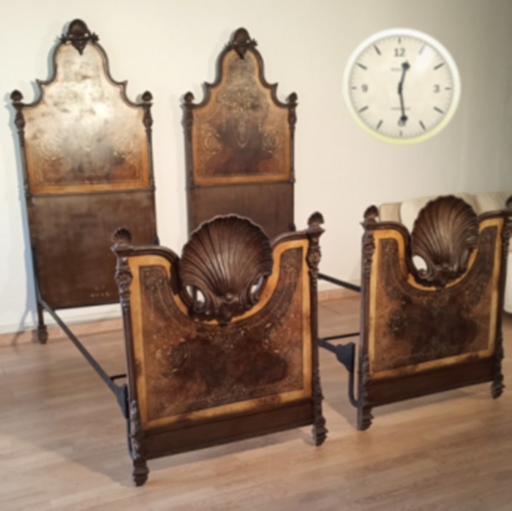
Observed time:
h=12 m=29
